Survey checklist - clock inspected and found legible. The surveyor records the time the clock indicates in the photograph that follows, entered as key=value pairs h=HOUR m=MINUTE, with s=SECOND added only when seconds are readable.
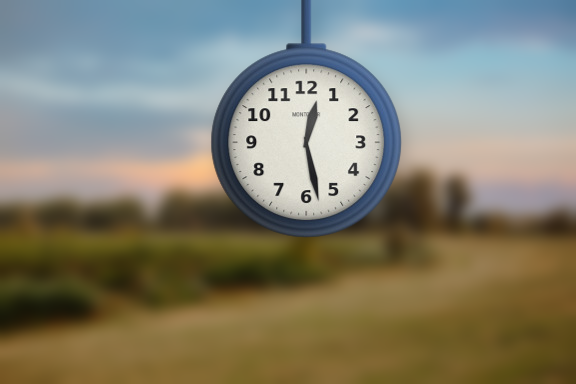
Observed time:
h=12 m=28
